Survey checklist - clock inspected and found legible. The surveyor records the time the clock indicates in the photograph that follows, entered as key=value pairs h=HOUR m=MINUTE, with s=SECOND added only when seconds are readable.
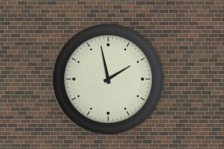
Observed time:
h=1 m=58
